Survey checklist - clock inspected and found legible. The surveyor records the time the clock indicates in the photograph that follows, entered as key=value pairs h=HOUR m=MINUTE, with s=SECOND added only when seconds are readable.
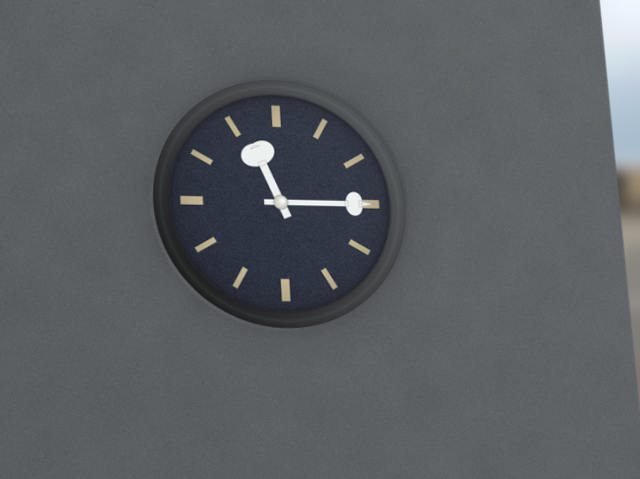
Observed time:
h=11 m=15
